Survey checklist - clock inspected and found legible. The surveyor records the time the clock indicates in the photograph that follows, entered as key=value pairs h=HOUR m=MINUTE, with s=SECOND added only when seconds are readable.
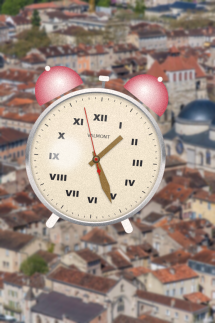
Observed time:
h=1 m=25 s=57
